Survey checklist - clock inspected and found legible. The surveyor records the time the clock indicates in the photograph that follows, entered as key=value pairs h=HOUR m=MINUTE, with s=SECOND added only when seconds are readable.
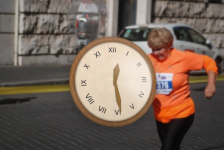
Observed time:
h=12 m=29
